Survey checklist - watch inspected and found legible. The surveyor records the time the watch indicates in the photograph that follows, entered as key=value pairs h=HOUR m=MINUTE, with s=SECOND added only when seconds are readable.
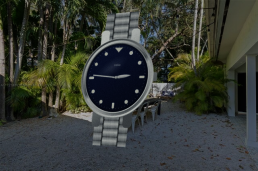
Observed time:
h=2 m=46
